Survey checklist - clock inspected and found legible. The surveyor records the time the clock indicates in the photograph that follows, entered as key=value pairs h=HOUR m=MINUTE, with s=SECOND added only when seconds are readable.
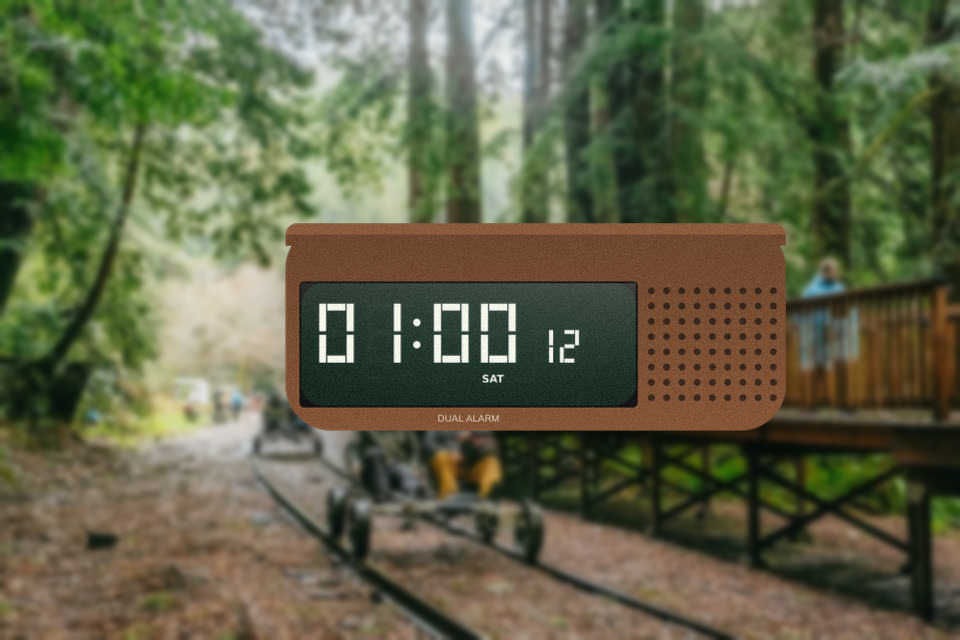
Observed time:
h=1 m=0 s=12
